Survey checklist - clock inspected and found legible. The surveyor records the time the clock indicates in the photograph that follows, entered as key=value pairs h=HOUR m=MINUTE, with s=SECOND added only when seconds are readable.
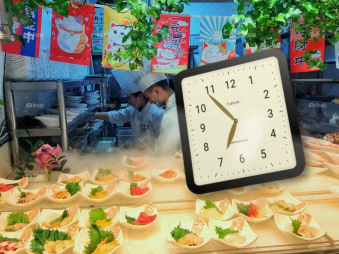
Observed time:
h=6 m=54
